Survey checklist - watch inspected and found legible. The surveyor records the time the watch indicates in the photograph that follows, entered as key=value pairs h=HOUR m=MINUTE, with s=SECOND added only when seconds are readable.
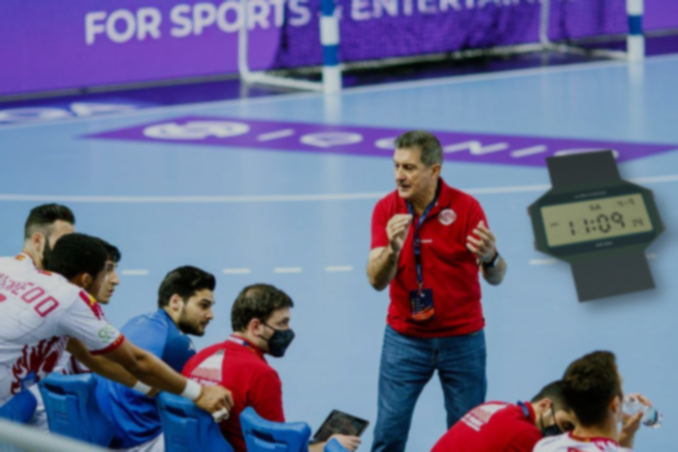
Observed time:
h=11 m=9
